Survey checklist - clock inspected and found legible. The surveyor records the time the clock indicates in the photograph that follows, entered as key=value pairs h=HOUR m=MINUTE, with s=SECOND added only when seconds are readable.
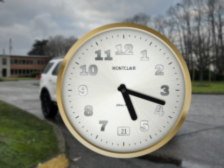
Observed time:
h=5 m=18
